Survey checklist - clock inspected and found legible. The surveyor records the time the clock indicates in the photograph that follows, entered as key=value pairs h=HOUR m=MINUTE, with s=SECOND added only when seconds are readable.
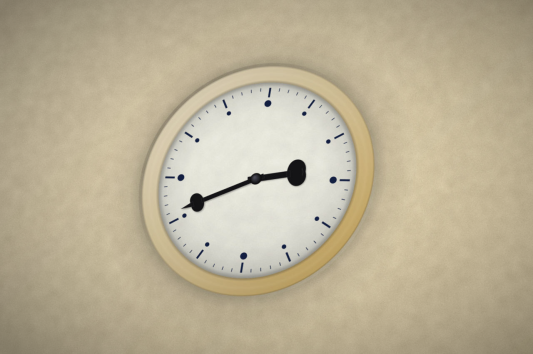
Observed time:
h=2 m=41
